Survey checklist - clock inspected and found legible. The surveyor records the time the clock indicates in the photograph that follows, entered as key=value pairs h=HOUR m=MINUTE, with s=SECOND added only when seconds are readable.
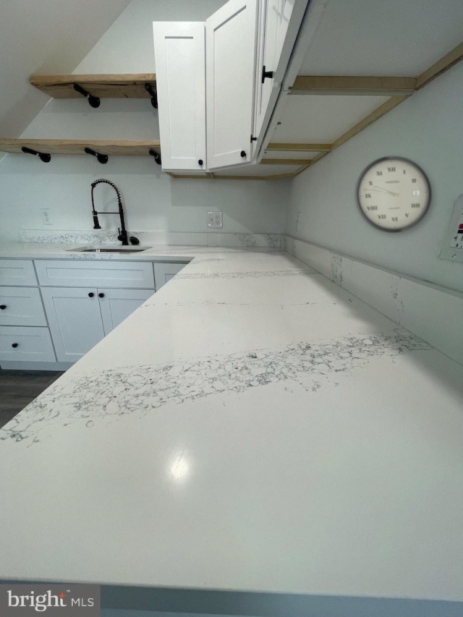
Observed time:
h=9 m=47
